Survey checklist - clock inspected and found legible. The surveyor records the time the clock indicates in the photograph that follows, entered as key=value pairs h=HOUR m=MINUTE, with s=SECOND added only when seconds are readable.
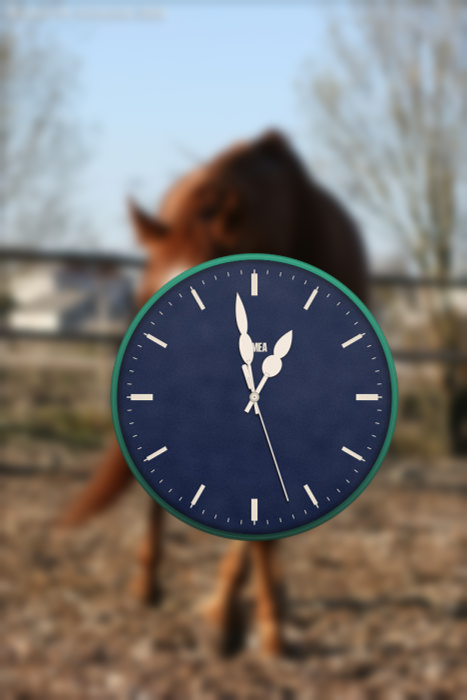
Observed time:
h=12 m=58 s=27
